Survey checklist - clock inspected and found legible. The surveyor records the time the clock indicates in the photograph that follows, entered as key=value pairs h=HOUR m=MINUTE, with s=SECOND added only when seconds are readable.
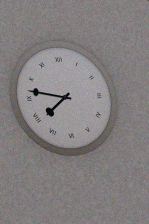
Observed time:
h=7 m=47
